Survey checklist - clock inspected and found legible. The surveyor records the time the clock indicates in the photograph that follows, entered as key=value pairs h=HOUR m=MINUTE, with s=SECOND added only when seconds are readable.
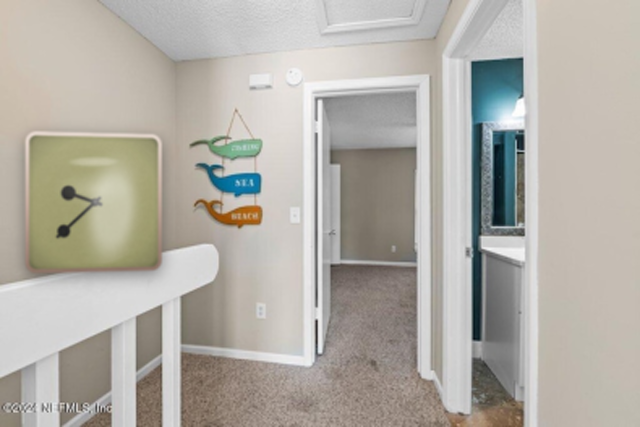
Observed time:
h=9 m=38
